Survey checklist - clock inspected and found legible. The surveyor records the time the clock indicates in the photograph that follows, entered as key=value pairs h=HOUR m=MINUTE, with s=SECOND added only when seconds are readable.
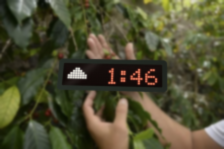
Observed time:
h=1 m=46
